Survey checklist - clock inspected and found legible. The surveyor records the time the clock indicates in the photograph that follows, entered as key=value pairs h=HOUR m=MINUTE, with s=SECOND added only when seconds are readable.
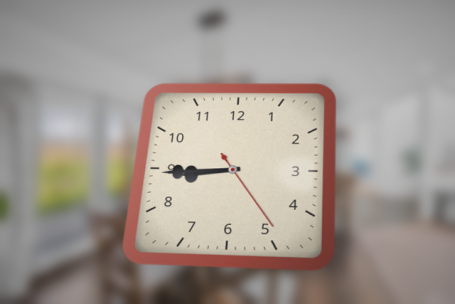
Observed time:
h=8 m=44 s=24
